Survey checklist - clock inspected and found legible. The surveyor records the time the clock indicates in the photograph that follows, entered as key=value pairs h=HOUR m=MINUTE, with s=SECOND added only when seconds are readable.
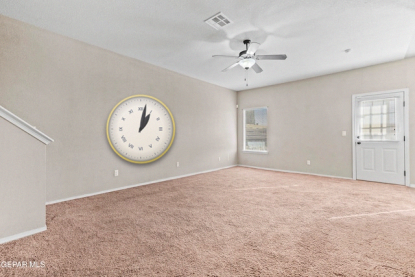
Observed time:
h=1 m=2
